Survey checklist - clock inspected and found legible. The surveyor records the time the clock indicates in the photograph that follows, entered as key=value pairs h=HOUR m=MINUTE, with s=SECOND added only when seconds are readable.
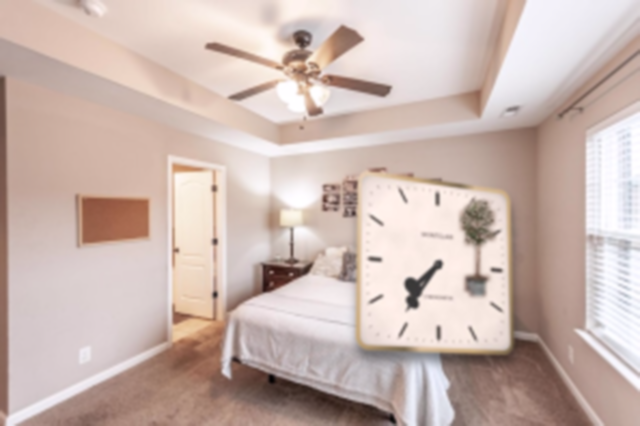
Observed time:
h=7 m=36
